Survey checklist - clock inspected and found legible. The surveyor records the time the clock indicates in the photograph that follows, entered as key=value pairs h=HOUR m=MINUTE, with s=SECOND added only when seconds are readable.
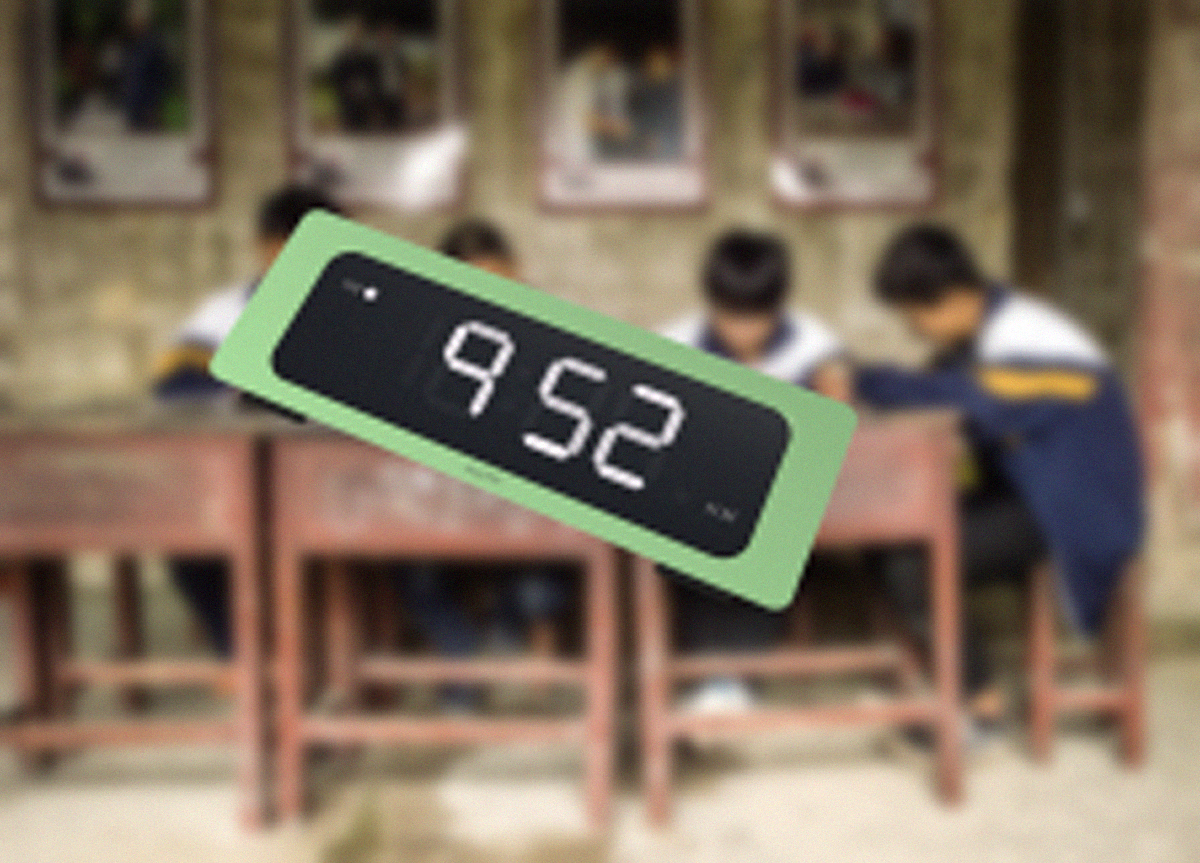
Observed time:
h=9 m=52
